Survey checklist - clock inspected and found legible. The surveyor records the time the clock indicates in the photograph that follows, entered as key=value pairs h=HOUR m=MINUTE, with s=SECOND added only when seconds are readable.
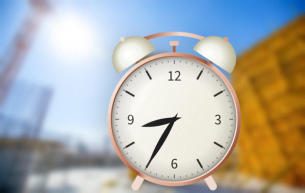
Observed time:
h=8 m=35
